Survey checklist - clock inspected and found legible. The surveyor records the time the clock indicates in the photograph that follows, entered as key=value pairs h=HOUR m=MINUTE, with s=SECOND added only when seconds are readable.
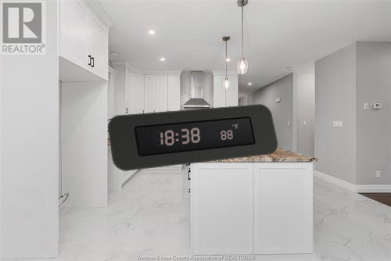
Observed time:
h=18 m=38
